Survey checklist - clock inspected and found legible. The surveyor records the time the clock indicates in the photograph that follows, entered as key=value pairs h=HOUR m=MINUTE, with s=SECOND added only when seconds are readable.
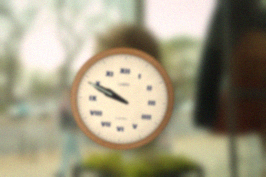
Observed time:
h=9 m=49
